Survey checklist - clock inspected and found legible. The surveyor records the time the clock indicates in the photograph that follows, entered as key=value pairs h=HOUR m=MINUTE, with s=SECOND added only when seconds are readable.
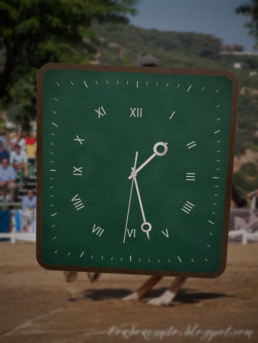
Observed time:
h=1 m=27 s=31
